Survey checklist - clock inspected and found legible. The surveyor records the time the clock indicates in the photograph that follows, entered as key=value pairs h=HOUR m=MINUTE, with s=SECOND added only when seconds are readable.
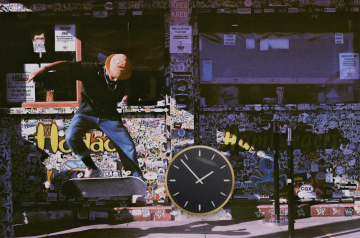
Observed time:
h=1 m=53
